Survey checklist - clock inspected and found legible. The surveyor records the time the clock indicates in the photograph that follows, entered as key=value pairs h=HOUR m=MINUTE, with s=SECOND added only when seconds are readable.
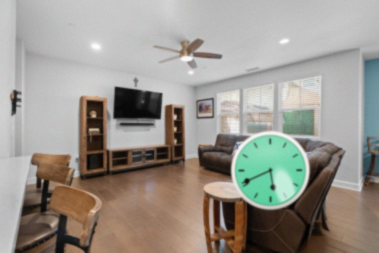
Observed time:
h=5 m=41
